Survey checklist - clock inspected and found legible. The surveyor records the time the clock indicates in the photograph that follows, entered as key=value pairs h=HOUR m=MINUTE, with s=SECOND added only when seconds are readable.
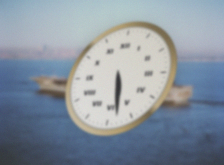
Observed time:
h=5 m=28
